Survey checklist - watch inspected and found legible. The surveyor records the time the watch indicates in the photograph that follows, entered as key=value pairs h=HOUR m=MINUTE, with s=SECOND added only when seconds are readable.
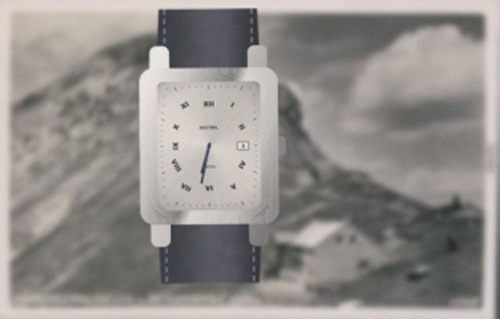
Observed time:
h=6 m=32
